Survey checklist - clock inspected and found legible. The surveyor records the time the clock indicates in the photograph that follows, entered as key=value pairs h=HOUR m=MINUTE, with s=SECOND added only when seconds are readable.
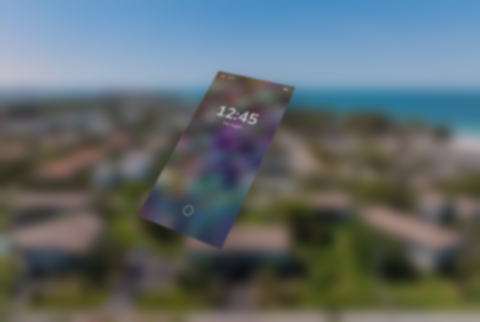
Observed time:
h=12 m=45
